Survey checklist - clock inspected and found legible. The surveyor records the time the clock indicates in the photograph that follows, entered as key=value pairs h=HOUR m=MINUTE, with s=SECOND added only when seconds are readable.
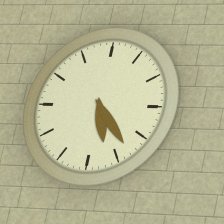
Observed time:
h=5 m=23
